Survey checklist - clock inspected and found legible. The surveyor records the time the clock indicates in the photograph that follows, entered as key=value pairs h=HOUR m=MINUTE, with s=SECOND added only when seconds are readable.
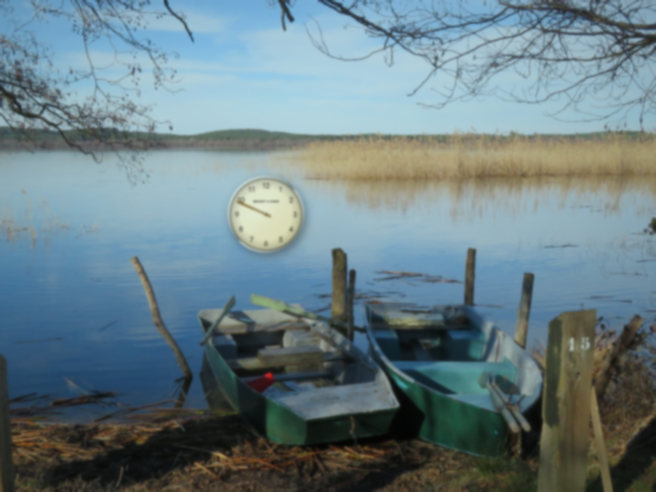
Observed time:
h=9 m=49
